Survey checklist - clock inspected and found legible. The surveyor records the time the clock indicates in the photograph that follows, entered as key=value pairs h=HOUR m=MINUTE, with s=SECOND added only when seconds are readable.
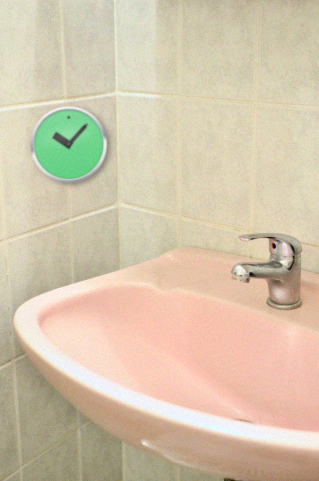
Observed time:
h=10 m=7
